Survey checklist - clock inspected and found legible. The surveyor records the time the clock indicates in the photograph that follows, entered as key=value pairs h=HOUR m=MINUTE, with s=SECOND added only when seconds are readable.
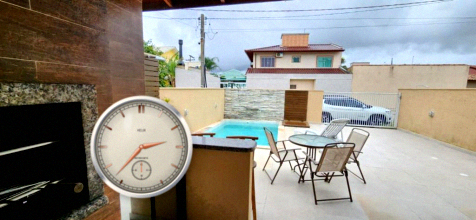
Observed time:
h=2 m=37
